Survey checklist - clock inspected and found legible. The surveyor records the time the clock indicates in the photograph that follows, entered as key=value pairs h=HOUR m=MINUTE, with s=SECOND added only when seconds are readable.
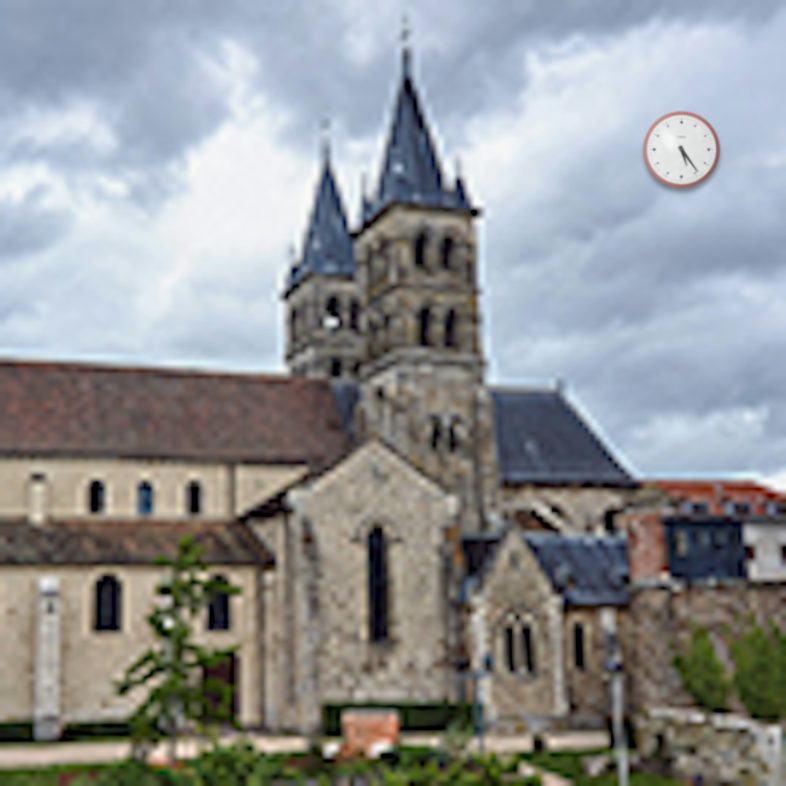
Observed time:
h=5 m=24
